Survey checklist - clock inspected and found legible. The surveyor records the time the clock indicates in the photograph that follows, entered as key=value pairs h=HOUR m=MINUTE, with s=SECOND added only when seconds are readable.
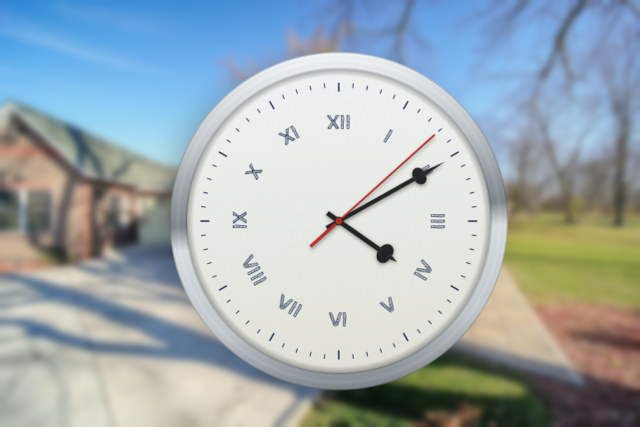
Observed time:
h=4 m=10 s=8
